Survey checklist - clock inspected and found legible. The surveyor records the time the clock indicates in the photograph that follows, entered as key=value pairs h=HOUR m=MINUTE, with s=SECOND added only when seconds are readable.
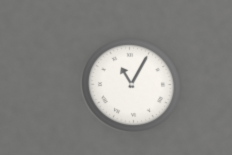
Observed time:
h=11 m=5
